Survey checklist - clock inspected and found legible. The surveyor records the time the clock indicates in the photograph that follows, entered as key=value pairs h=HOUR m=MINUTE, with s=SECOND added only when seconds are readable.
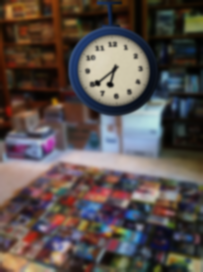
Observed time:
h=6 m=39
